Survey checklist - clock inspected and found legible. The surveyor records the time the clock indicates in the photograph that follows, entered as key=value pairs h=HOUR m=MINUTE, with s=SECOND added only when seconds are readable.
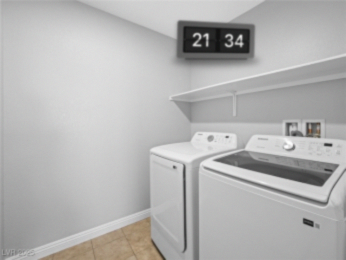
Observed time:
h=21 m=34
